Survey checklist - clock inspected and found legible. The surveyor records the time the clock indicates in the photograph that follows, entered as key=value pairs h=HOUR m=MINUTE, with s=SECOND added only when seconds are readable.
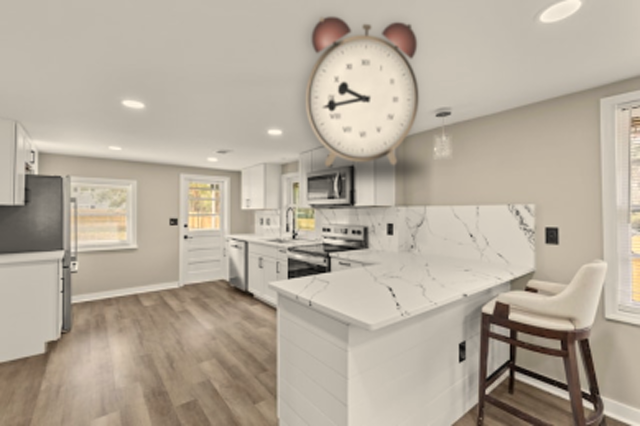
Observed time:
h=9 m=43
